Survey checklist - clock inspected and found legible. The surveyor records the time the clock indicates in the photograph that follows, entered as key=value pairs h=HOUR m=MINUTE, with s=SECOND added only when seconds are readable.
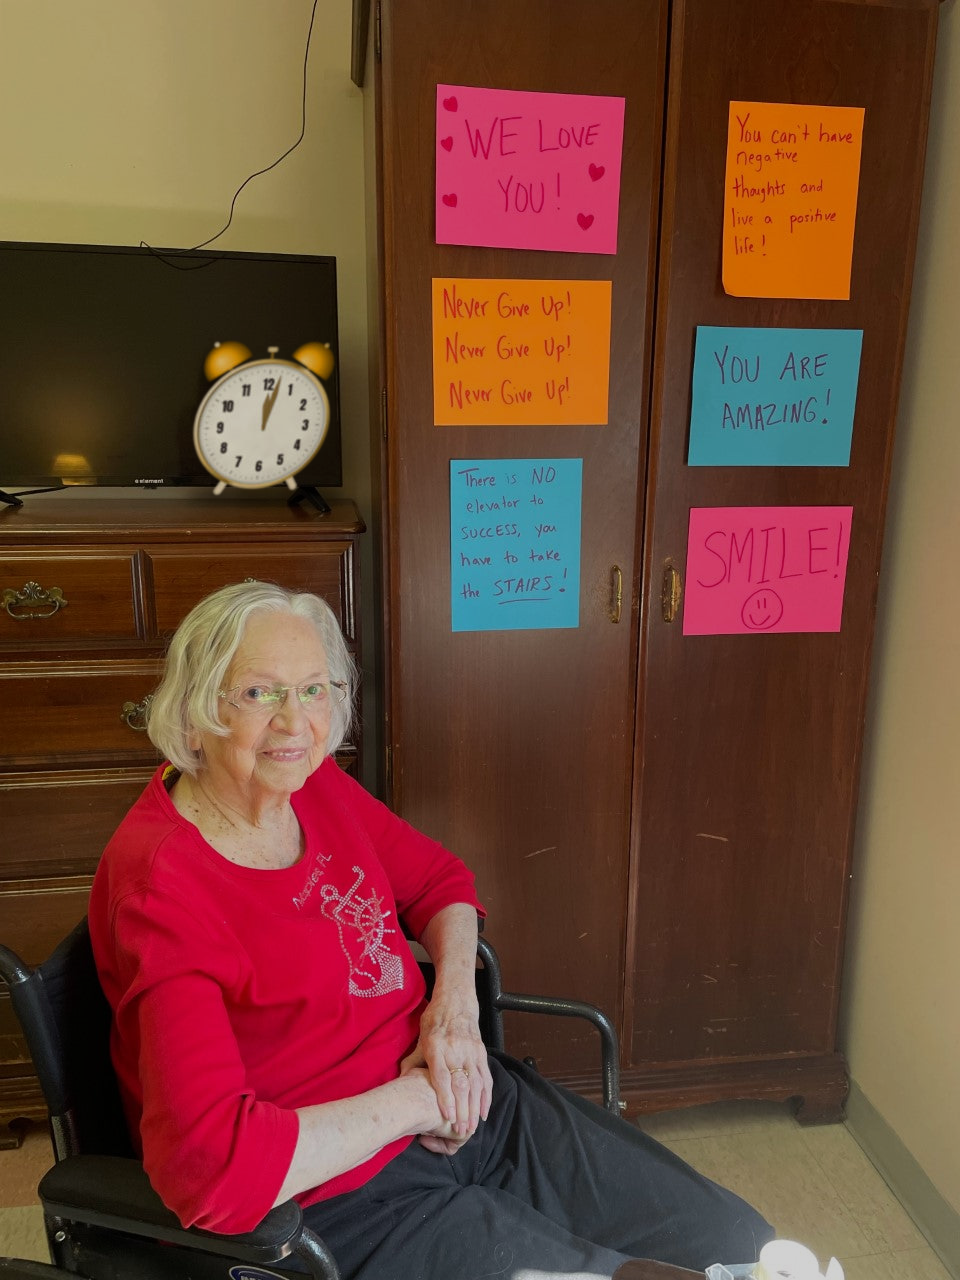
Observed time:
h=12 m=2
